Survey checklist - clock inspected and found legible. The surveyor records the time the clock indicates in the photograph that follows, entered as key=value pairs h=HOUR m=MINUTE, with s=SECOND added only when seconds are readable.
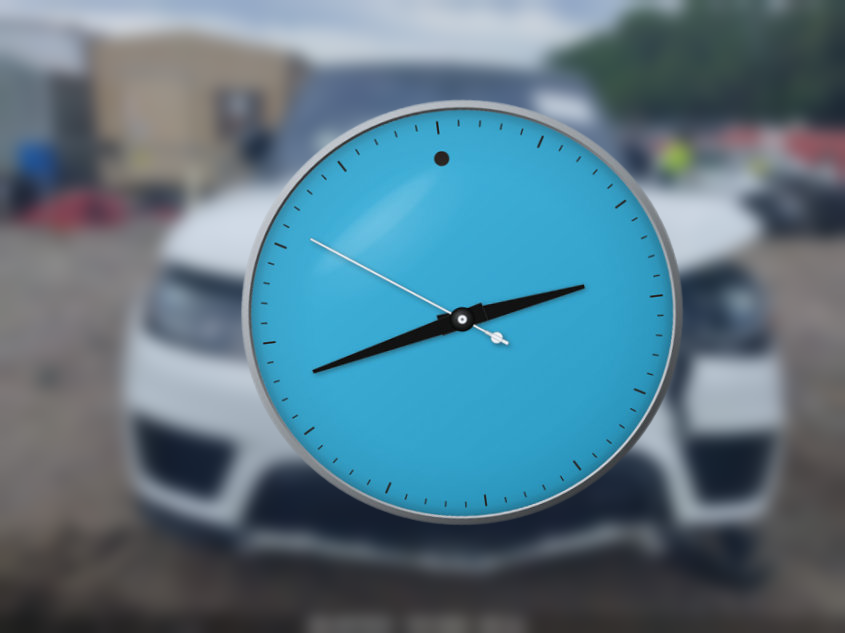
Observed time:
h=2 m=42 s=51
